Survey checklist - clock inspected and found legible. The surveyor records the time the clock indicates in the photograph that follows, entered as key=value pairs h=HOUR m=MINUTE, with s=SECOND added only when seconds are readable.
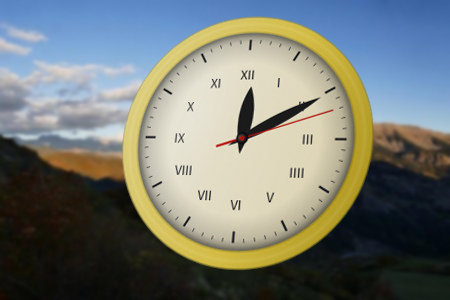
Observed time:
h=12 m=10 s=12
